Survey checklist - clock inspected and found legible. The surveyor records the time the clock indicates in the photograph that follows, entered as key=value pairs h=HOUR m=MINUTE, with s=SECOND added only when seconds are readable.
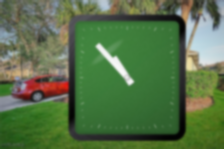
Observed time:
h=10 m=53
